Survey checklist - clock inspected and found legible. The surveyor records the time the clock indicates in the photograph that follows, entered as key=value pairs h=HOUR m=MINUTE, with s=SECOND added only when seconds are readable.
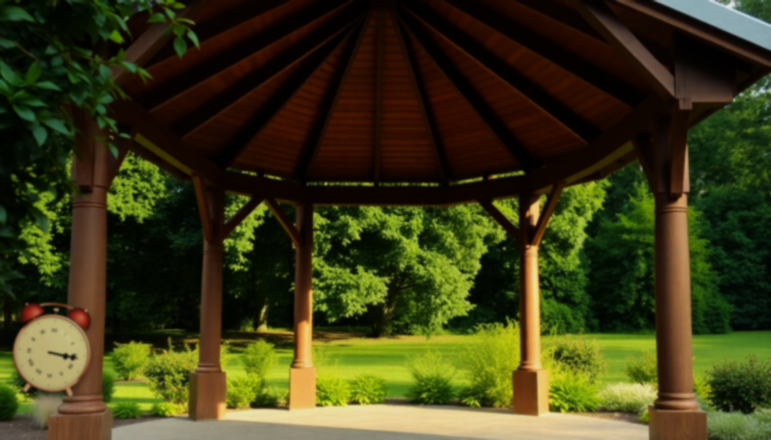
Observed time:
h=3 m=16
